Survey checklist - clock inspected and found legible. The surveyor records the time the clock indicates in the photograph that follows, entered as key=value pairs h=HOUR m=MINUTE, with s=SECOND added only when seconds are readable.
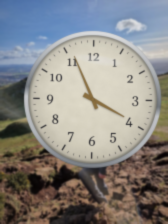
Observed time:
h=3 m=56
